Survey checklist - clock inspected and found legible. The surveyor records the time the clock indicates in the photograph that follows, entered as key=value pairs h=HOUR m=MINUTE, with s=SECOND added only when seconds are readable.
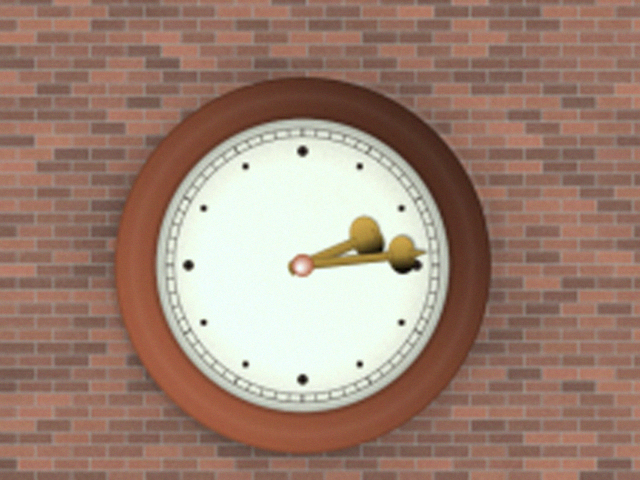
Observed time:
h=2 m=14
